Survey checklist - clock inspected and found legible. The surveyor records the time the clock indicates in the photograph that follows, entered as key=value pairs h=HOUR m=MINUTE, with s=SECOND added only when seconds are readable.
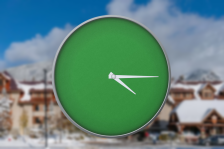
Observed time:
h=4 m=15
